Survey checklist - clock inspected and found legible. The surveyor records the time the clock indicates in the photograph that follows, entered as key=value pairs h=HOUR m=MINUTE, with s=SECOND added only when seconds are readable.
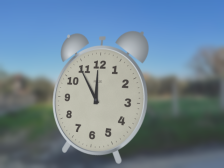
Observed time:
h=11 m=54
